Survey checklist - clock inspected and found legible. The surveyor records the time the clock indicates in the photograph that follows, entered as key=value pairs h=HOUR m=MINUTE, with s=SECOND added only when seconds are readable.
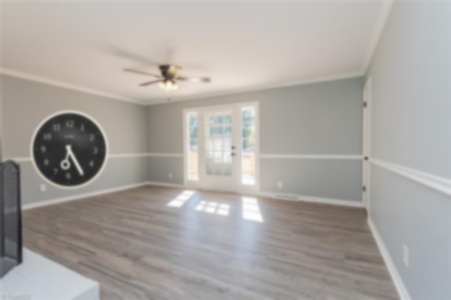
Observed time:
h=6 m=25
